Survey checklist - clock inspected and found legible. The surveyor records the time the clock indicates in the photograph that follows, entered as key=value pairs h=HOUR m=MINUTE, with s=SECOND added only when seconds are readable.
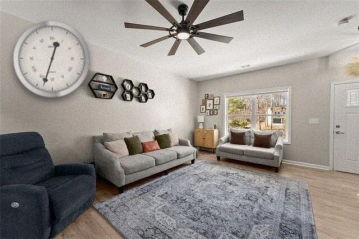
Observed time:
h=12 m=33
